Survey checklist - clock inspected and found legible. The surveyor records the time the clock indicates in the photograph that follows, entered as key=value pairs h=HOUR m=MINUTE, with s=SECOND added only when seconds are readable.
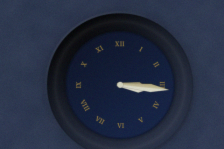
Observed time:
h=3 m=16
